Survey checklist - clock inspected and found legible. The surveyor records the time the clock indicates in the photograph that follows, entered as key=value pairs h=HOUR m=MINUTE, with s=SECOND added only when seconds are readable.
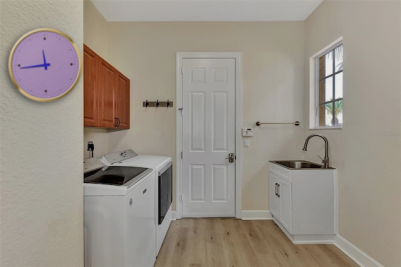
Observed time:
h=11 m=44
